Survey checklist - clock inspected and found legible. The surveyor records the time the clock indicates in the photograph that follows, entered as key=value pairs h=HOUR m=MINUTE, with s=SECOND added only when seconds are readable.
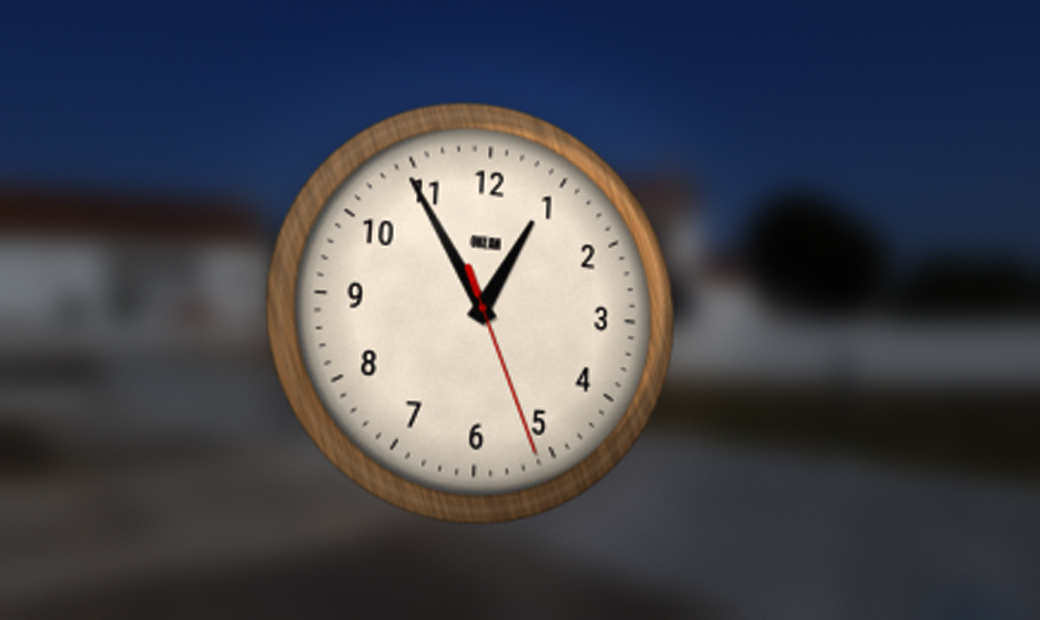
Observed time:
h=12 m=54 s=26
